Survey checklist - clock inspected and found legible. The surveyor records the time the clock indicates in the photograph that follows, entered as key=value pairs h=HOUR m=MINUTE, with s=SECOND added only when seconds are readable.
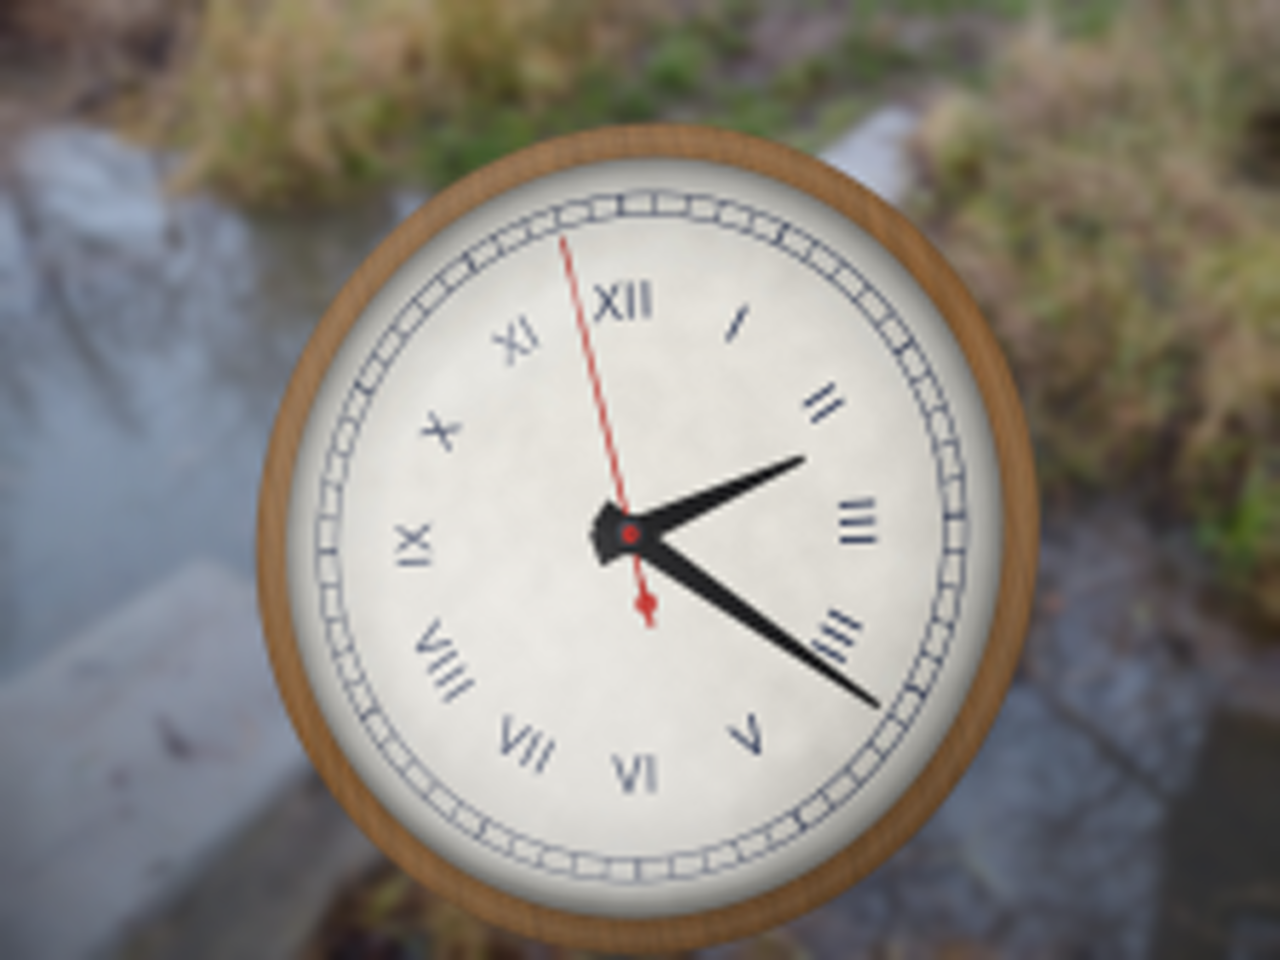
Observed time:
h=2 m=20 s=58
